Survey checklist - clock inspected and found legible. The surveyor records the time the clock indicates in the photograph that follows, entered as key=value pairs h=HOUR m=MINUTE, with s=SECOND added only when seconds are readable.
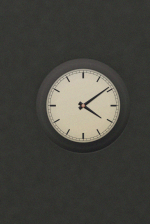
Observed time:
h=4 m=9
